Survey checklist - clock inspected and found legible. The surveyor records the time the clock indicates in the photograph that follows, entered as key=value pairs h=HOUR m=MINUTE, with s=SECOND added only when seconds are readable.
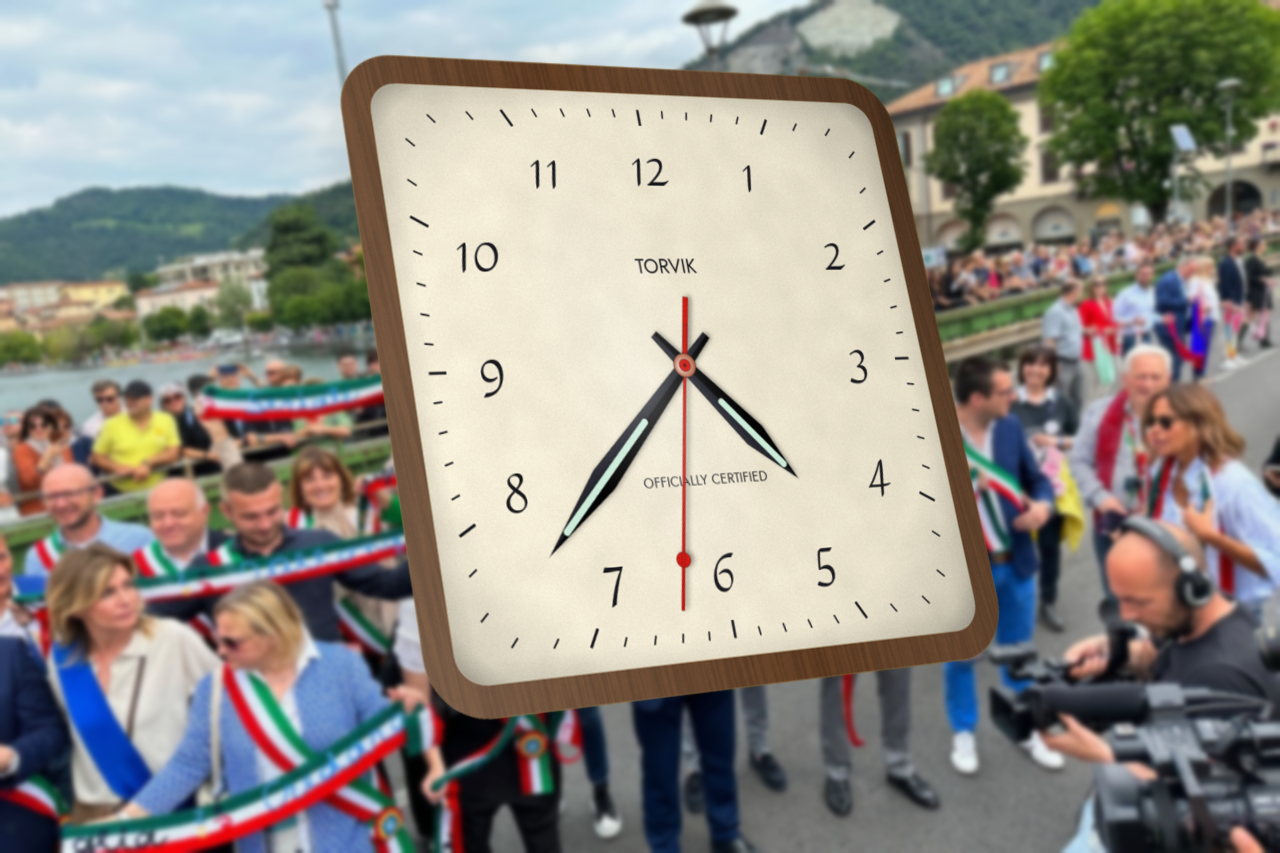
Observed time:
h=4 m=37 s=32
